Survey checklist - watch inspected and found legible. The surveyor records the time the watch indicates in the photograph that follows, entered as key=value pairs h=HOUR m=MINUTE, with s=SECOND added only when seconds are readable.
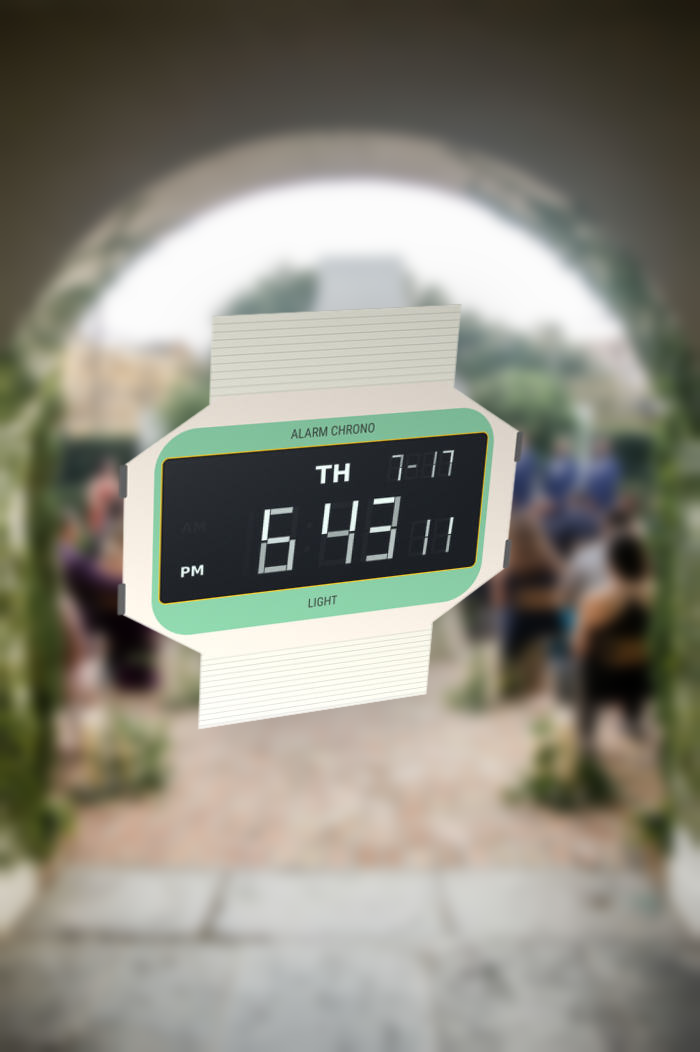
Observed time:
h=6 m=43 s=11
